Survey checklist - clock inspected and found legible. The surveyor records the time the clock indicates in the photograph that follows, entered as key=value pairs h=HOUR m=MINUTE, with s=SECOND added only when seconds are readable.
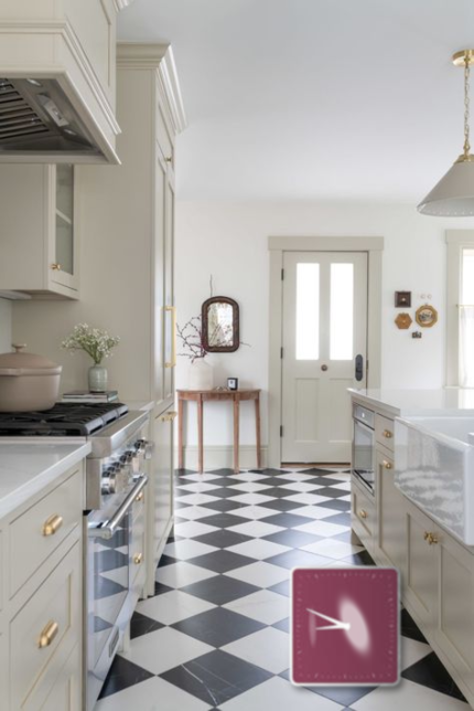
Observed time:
h=8 m=49
